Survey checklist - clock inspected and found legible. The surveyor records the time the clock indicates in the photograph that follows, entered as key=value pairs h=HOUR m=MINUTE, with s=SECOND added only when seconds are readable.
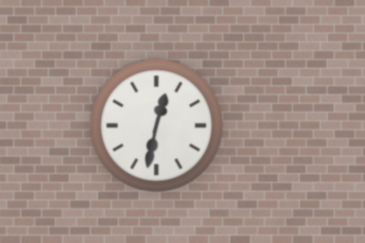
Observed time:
h=12 m=32
